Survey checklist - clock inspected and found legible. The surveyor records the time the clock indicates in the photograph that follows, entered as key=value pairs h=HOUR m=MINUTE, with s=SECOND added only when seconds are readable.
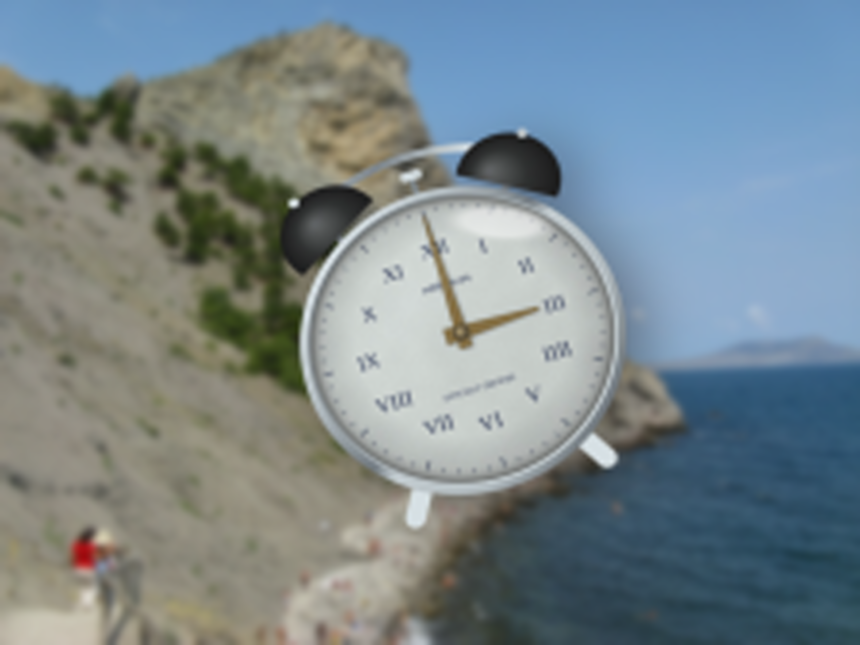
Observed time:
h=3 m=0
